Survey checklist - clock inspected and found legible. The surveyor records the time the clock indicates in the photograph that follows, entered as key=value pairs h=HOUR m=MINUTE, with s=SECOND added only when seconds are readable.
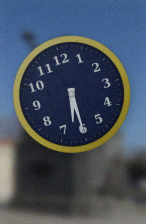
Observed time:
h=6 m=30
